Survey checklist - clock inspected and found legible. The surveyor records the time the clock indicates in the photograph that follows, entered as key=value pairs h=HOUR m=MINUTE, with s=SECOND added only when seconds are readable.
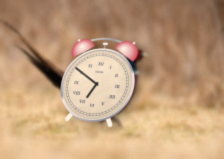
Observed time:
h=6 m=50
